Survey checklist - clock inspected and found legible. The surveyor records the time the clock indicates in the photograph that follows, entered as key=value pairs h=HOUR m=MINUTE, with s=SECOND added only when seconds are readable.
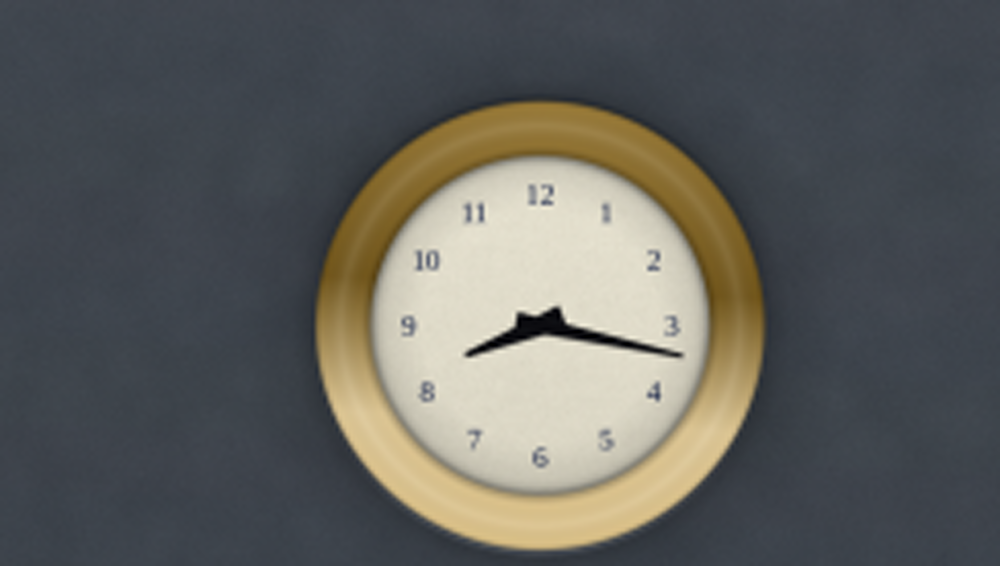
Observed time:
h=8 m=17
